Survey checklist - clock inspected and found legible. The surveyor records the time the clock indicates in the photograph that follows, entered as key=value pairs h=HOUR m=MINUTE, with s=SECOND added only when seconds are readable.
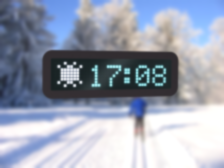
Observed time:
h=17 m=8
